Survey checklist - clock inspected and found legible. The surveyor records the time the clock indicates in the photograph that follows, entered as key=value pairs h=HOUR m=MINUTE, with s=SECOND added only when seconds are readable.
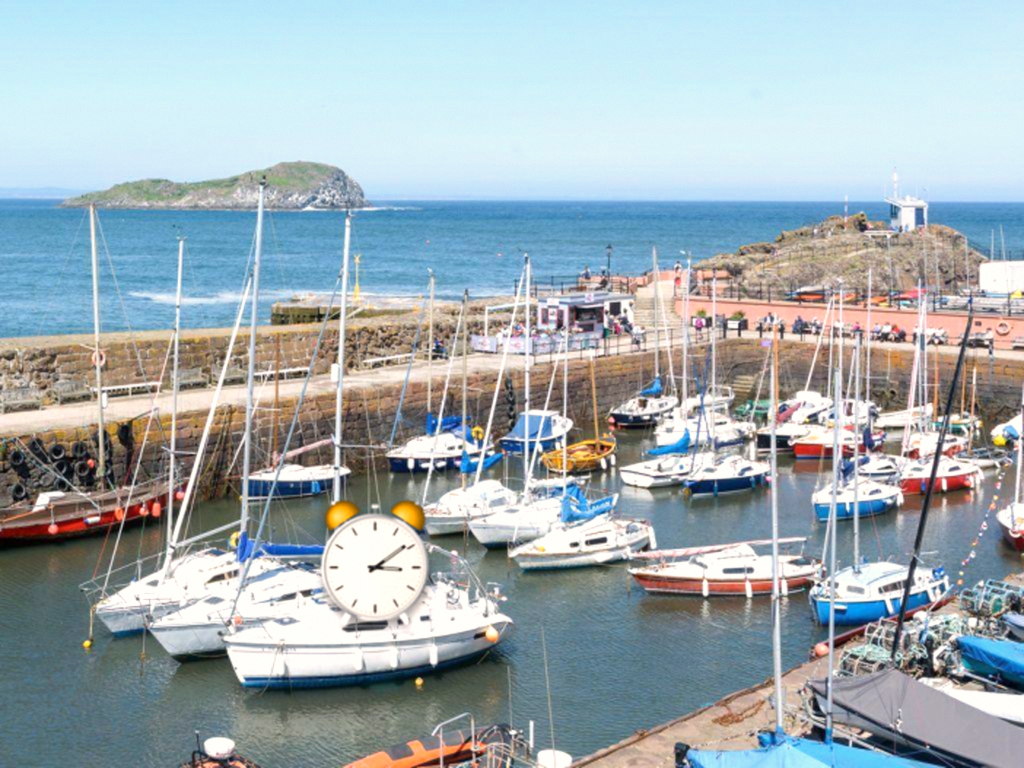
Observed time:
h=3 m=9
